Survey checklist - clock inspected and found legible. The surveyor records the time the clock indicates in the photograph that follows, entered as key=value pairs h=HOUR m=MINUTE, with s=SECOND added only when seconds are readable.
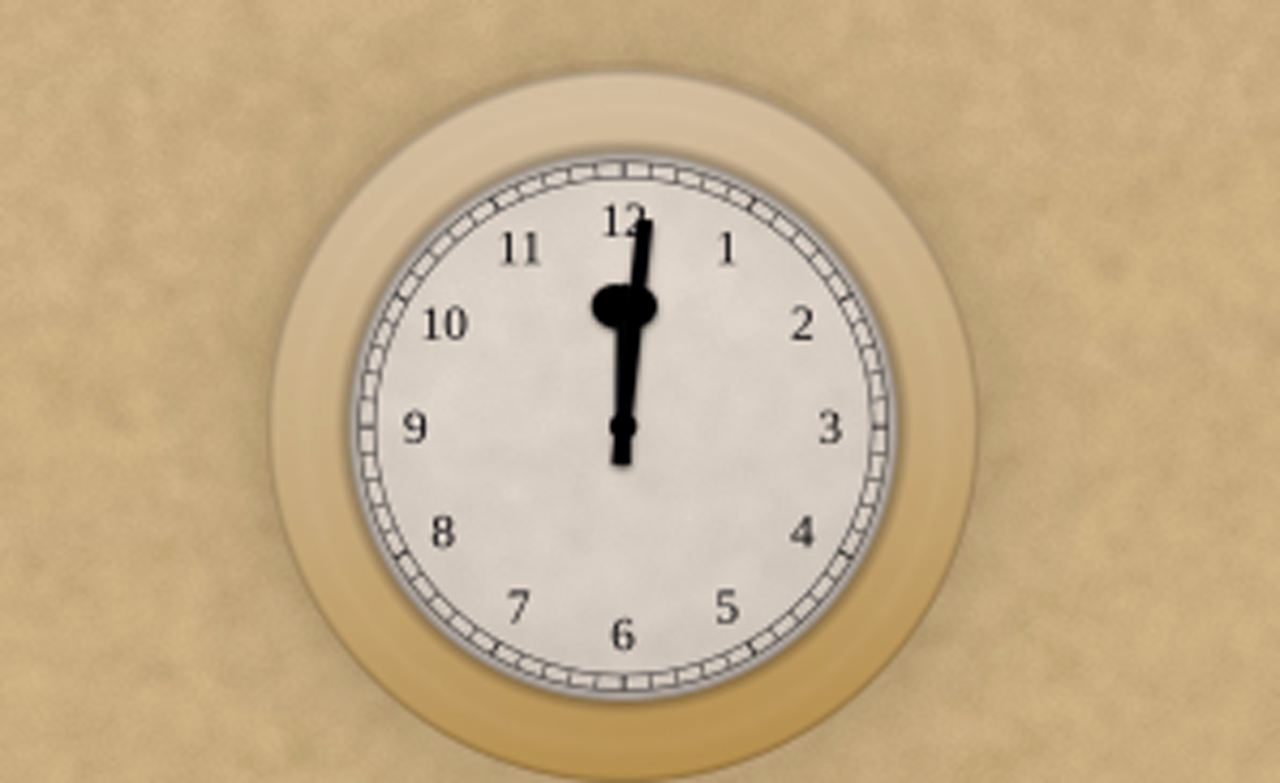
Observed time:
h=12 m=1
